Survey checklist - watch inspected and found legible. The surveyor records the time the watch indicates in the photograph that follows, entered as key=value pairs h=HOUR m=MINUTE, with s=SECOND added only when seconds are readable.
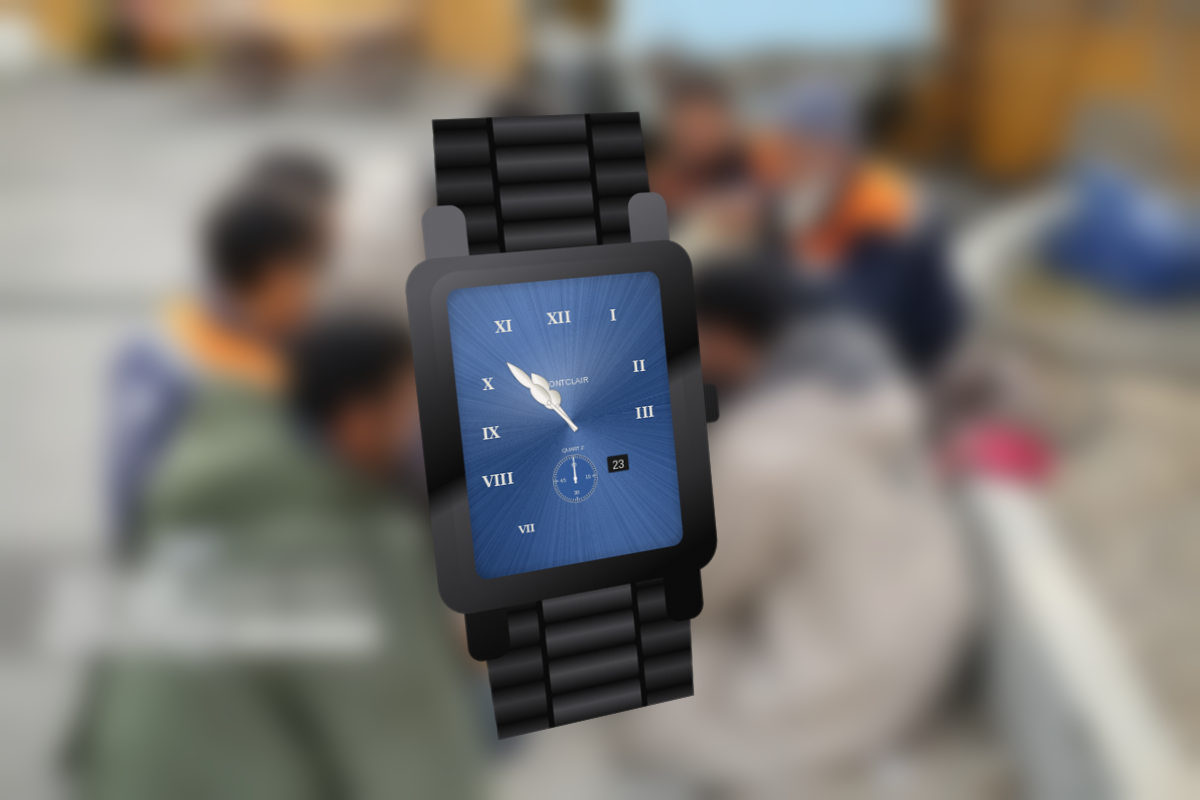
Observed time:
h=10 m=53
